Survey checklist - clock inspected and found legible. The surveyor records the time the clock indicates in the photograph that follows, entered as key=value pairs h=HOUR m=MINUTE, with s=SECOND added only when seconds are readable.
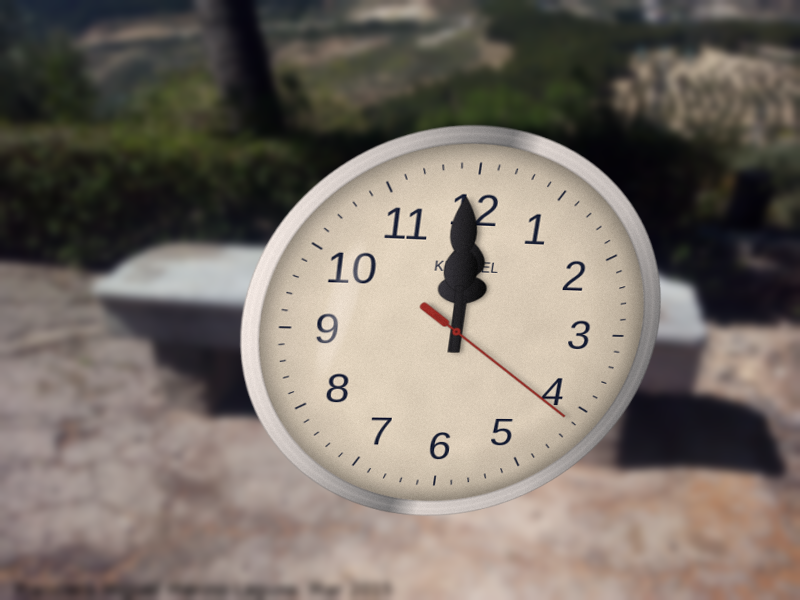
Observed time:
h=11 m=59 s=21
